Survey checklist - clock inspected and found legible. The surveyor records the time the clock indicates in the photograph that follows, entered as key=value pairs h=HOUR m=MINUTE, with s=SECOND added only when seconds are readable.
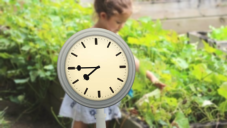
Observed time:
h=7 m=45
